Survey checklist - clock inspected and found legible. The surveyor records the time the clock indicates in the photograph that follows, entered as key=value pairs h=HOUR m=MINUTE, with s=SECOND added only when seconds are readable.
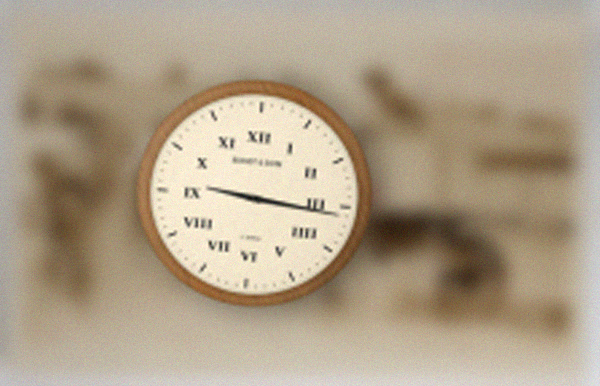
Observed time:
h=9 m=16
